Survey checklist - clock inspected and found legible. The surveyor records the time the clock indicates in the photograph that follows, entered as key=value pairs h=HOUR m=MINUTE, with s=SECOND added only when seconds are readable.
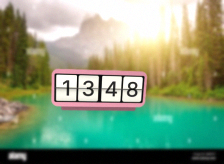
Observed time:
h=13 m=48
